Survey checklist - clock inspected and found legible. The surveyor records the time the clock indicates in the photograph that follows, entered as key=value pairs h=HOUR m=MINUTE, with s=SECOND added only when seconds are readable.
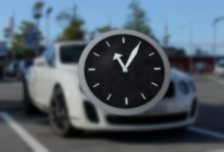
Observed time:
h=11 m=5
